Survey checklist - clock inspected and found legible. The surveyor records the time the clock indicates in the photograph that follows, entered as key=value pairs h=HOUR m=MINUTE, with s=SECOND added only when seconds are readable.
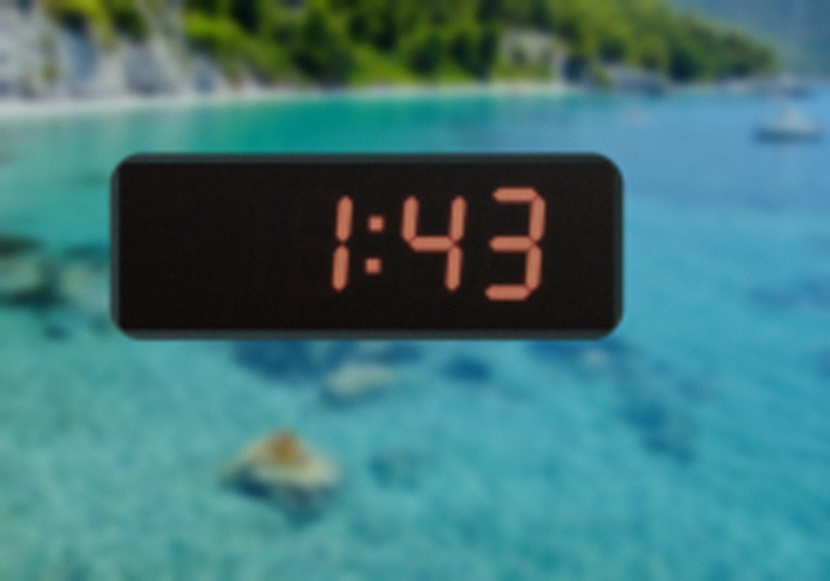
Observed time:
h=1 m=43
